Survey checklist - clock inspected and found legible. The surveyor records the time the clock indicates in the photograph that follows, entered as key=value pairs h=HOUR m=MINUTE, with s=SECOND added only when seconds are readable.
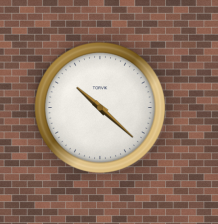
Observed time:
h=10 m=22
